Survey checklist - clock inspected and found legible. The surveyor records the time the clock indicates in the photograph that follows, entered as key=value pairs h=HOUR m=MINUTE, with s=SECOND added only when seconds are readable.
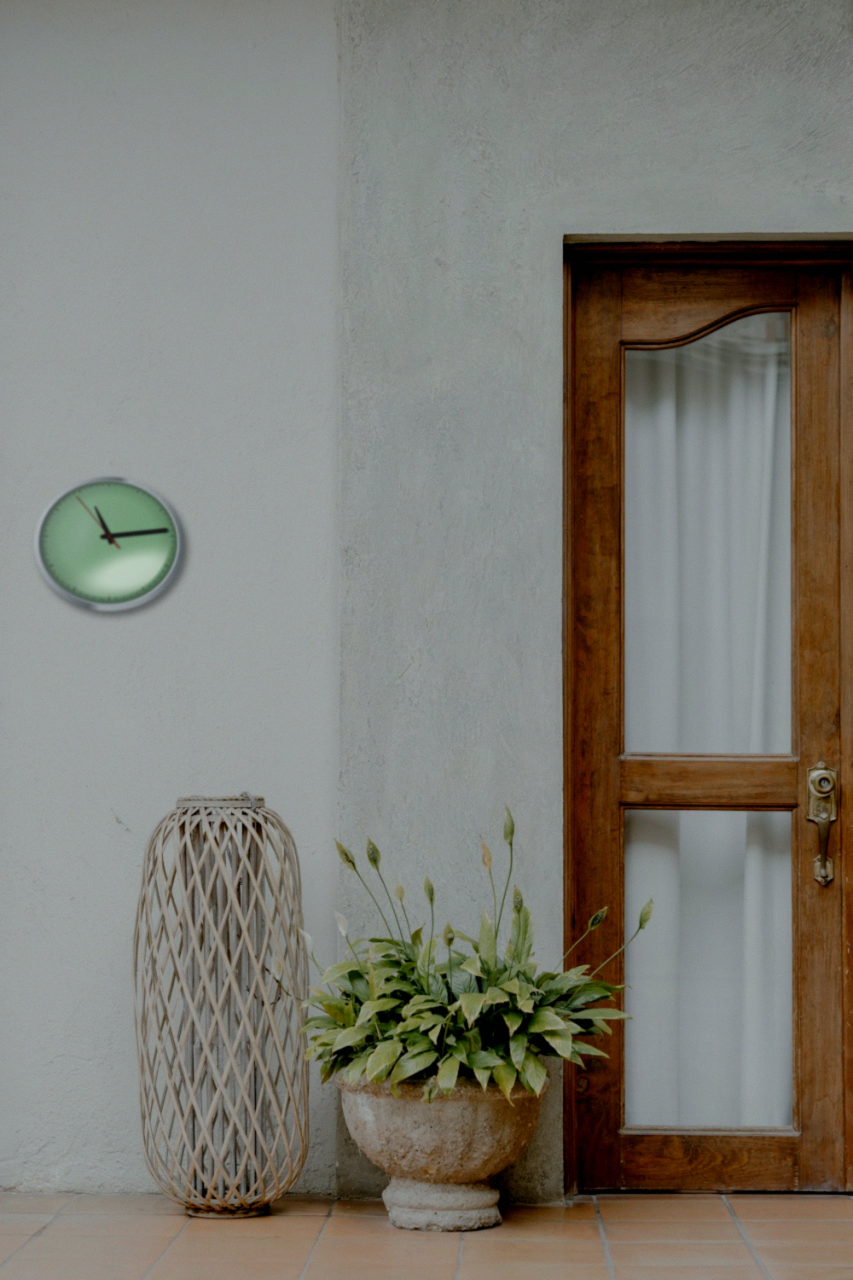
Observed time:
h=11 m=13 s=54
